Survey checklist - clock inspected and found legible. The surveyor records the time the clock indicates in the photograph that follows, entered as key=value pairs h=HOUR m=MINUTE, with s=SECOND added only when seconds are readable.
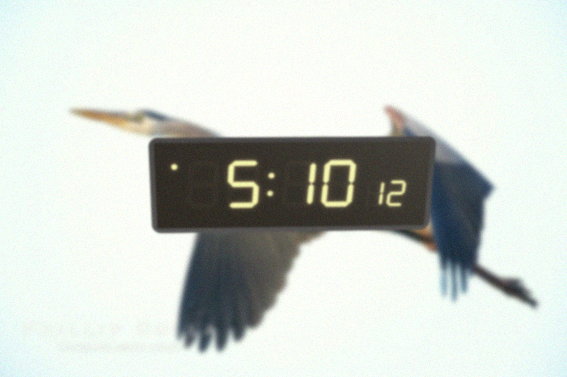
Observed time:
h=5 m=10 s=12
